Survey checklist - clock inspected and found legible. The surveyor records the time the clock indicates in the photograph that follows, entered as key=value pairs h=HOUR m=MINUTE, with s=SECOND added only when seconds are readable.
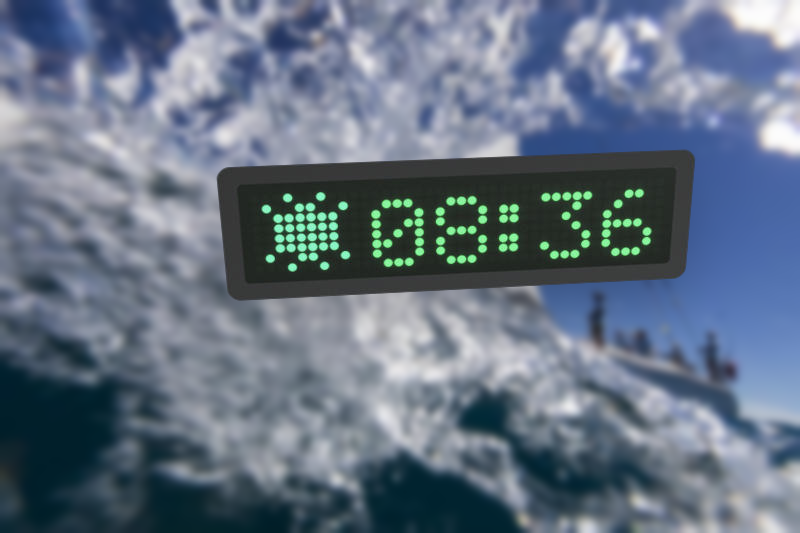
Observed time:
h=8 m=36
